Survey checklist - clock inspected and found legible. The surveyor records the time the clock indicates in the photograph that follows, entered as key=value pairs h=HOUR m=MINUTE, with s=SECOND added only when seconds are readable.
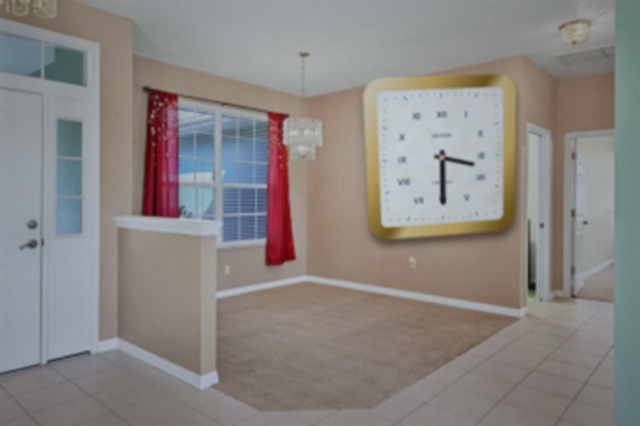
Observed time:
h=3 m=30
